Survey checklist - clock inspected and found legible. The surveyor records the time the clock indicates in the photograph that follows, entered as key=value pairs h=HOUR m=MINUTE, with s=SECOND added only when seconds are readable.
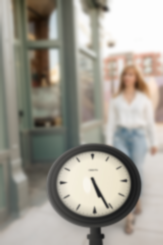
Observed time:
h=5 m=26
